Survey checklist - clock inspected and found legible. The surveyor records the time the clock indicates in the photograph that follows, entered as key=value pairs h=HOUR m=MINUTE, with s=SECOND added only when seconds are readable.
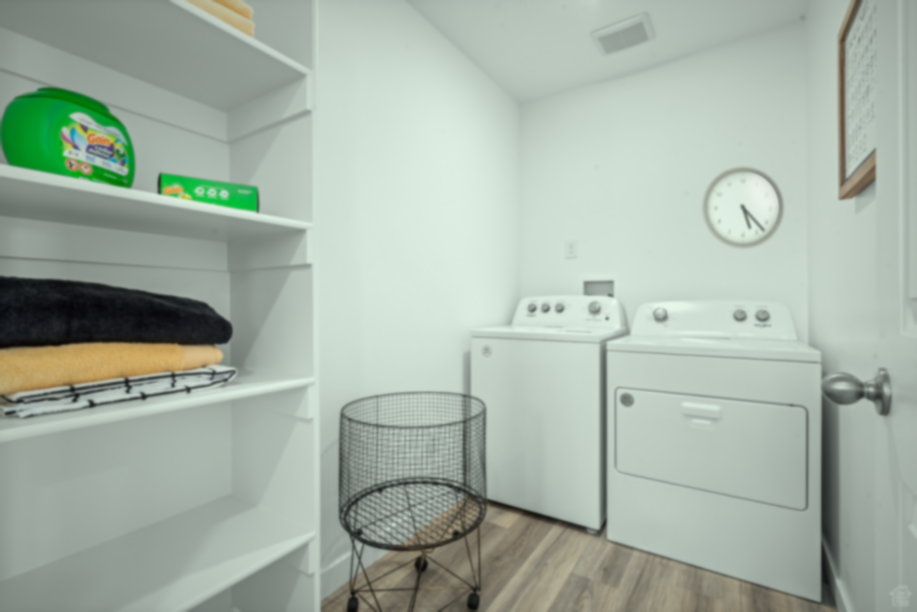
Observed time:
h=5 m=23
